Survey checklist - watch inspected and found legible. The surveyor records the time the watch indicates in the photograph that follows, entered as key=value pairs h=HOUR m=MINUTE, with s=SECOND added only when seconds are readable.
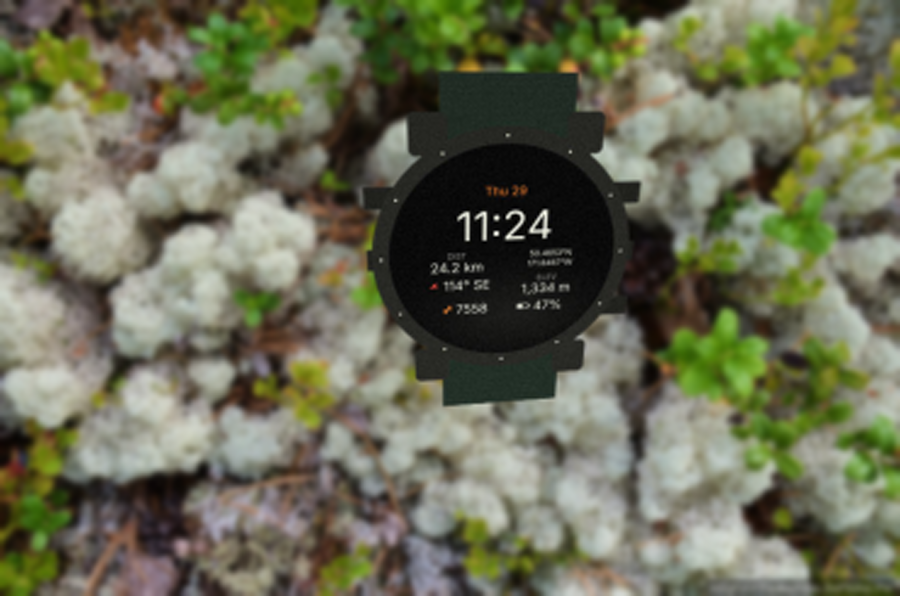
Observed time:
h=11 m=24
